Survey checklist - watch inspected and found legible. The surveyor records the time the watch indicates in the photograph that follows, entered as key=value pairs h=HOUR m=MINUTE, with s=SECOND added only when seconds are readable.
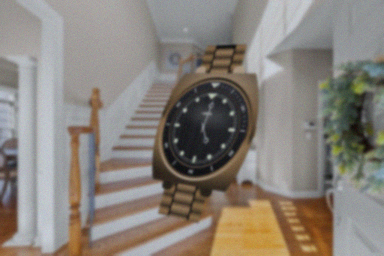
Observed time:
h=5 m=1
